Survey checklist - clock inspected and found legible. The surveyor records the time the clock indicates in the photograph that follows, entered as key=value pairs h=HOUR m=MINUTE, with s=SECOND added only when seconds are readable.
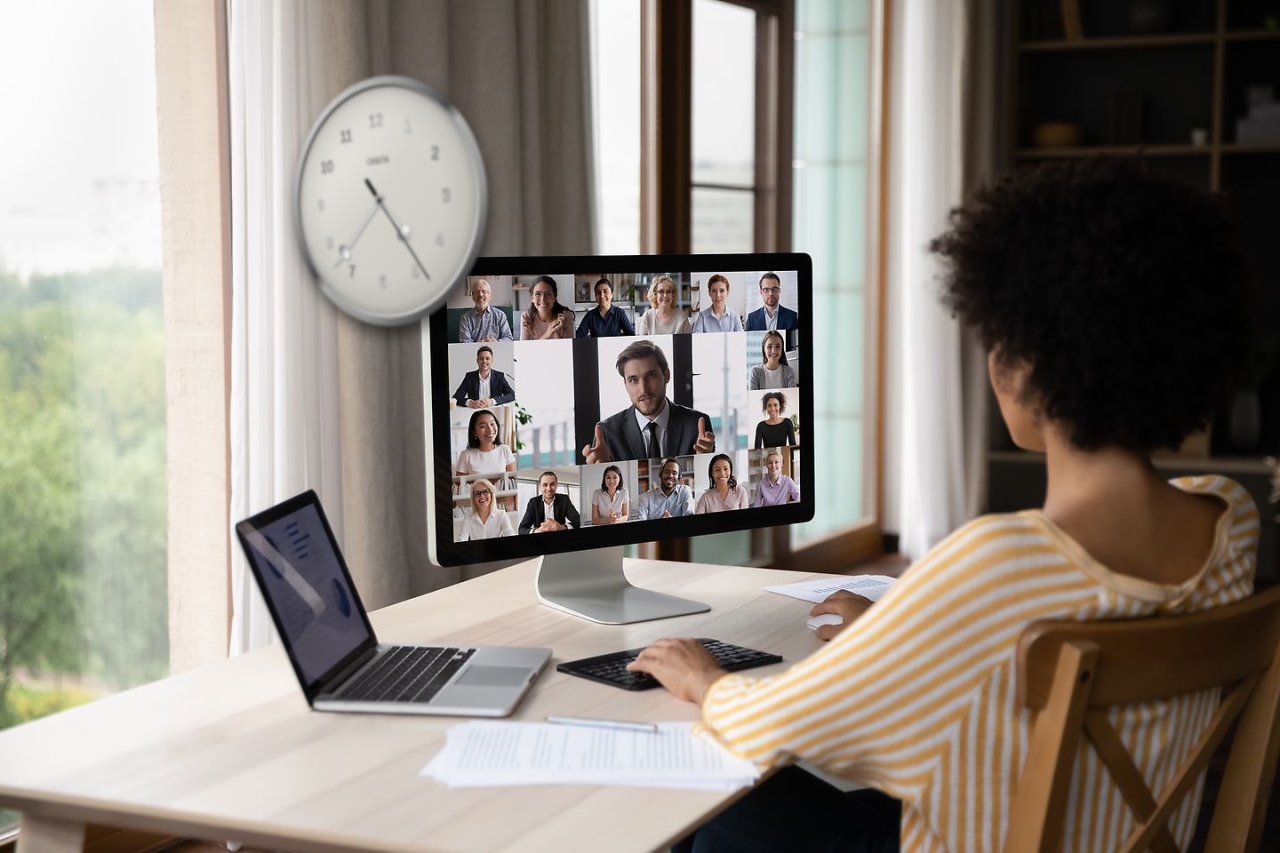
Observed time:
h=4 m=37 s=24
